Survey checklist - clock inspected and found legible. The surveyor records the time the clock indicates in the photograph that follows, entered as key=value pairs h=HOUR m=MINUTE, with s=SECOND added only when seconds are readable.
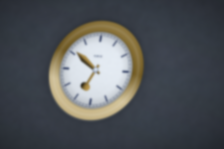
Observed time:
h=6 m=51
